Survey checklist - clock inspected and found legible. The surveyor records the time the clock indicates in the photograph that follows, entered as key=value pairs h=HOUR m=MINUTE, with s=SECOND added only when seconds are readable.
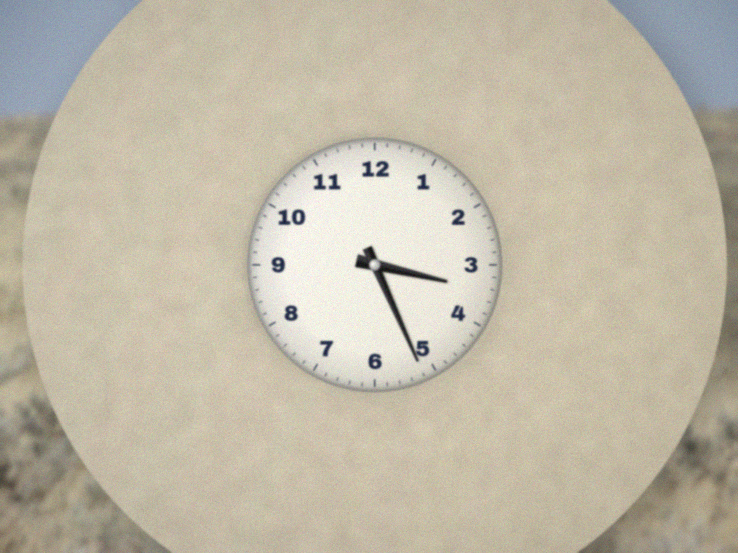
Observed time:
h=3 m=26
